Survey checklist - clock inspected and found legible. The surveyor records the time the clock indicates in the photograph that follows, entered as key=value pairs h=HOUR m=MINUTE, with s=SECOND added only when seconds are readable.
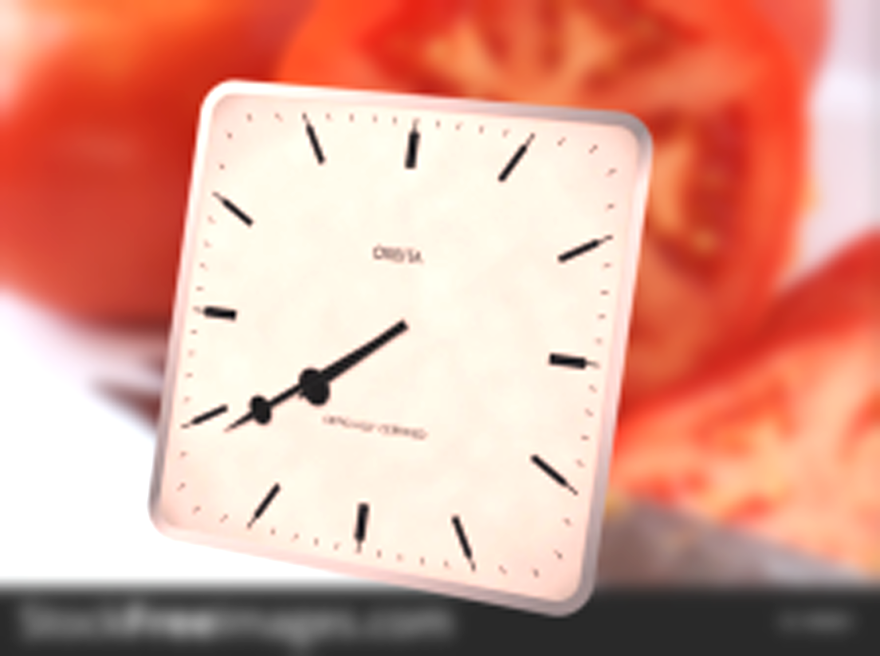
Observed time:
h=7 m=39
